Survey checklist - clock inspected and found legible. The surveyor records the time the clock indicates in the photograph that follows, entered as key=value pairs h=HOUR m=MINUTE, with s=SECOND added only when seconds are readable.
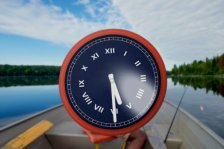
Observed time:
h=5 m=30
